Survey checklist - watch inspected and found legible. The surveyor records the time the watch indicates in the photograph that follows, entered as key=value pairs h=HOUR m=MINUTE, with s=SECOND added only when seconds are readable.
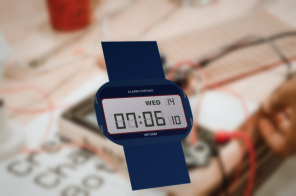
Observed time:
h=7 m=6 s=10
